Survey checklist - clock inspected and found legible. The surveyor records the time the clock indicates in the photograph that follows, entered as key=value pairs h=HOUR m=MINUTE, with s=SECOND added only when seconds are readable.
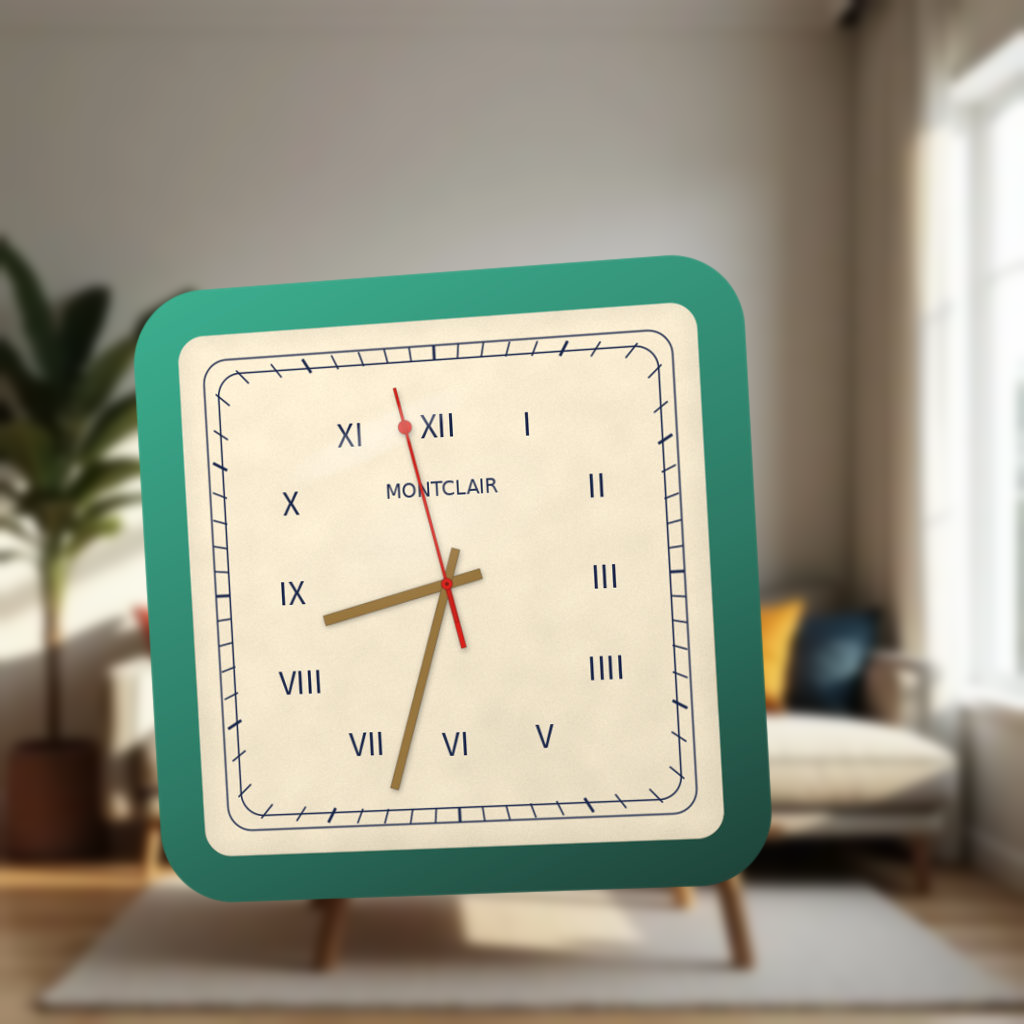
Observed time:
h=8 m=32 s=58
